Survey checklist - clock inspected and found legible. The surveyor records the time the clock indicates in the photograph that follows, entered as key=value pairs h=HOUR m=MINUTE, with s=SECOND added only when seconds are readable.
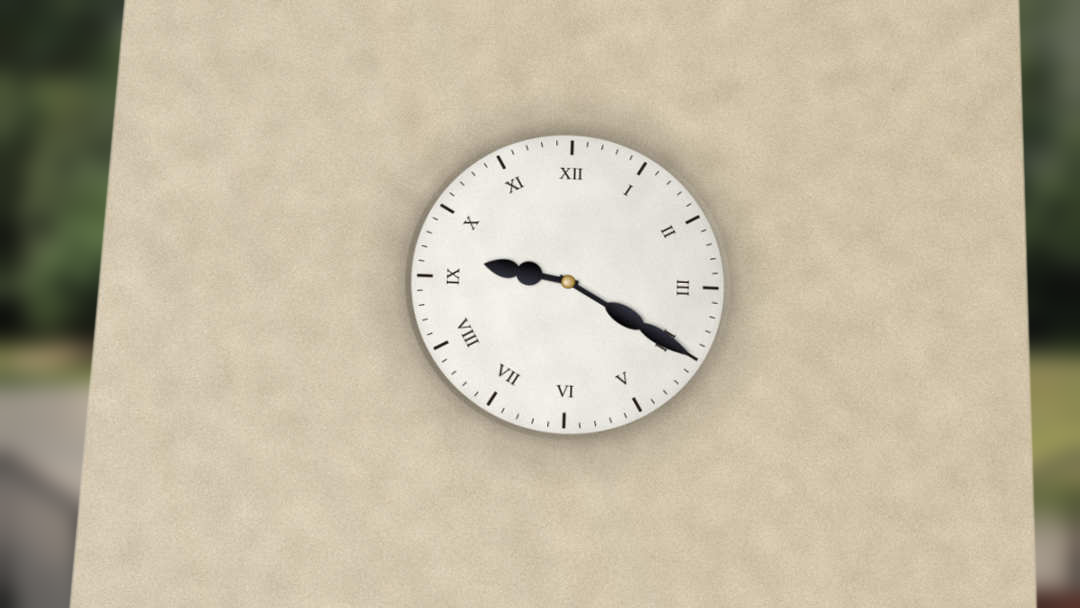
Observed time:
h=9 m=20
